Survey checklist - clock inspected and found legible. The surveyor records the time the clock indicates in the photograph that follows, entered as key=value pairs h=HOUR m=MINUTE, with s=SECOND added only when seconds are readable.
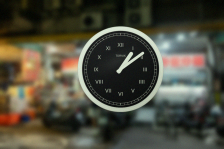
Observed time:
h=1 m=9
